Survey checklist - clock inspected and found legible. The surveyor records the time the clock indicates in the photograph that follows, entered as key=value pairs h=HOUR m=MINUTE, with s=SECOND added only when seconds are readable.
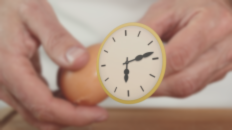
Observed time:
h=6 m=13
